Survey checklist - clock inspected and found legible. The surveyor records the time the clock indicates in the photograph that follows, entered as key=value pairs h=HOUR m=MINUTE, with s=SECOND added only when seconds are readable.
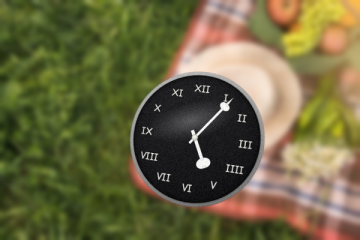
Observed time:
h=5 m=6
